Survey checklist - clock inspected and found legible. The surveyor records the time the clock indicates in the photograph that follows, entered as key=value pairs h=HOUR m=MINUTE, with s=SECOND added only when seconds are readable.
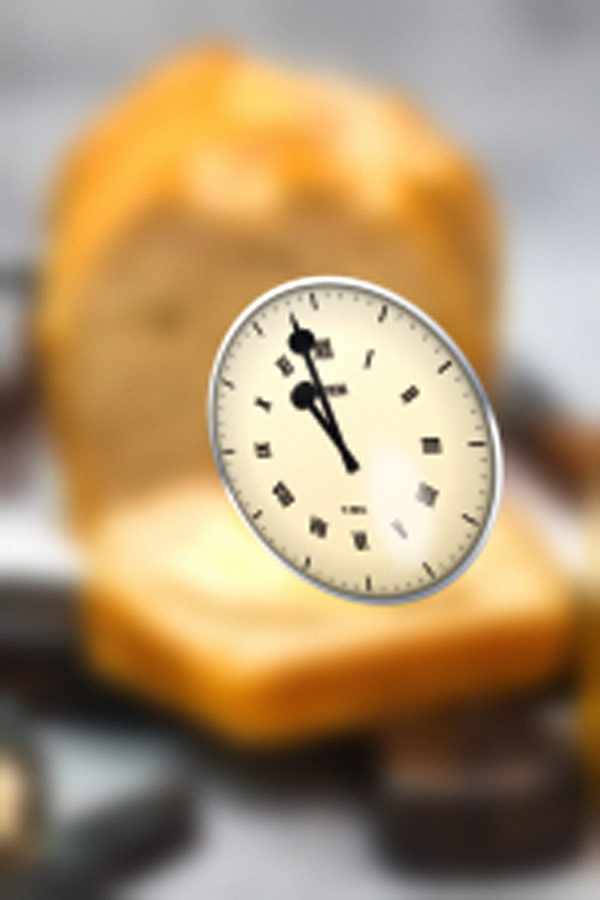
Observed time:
h=10 m=58
